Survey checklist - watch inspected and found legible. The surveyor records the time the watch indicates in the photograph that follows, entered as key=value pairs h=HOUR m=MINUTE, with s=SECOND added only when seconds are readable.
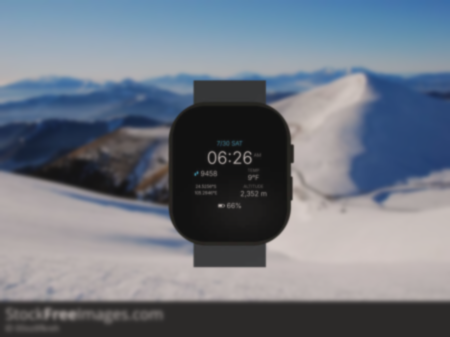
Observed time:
h=6 m=26
